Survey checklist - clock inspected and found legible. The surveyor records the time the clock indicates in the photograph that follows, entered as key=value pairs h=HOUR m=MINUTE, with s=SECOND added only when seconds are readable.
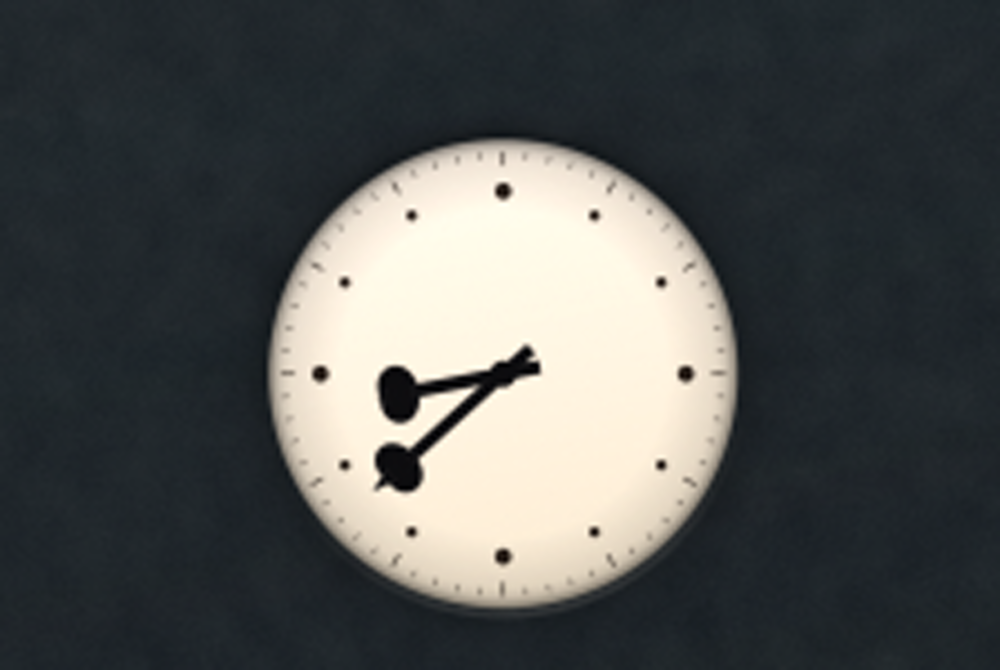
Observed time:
h=8 m=38
